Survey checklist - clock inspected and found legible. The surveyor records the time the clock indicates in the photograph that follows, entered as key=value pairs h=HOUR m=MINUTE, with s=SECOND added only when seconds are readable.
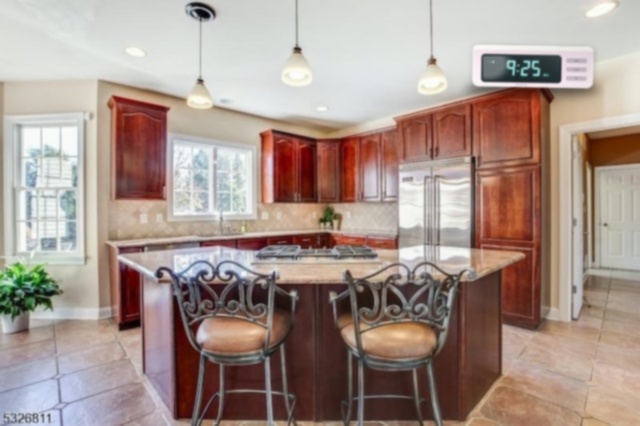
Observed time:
h=9 m=25
